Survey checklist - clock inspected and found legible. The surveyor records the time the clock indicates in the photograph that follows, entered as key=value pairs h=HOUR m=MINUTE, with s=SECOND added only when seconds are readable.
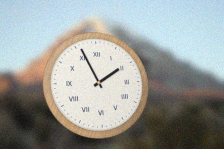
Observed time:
h=1 m=56
